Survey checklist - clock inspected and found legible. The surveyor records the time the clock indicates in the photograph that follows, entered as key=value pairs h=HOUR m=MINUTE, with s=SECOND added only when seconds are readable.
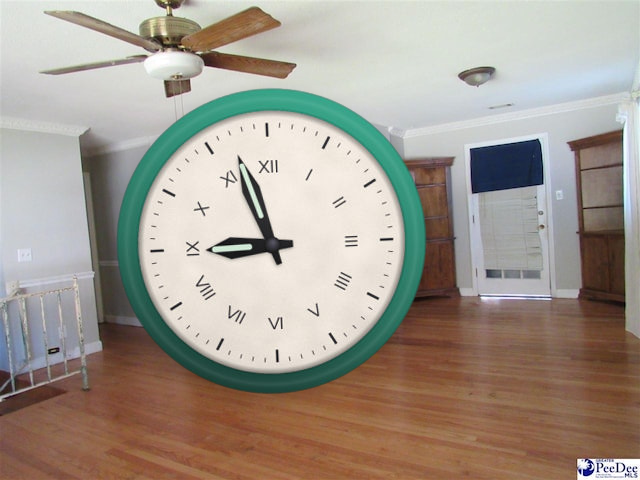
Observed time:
h=8 m=57
